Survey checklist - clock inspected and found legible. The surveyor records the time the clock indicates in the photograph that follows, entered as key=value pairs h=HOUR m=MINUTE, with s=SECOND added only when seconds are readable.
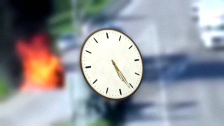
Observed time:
h=5 m=26
